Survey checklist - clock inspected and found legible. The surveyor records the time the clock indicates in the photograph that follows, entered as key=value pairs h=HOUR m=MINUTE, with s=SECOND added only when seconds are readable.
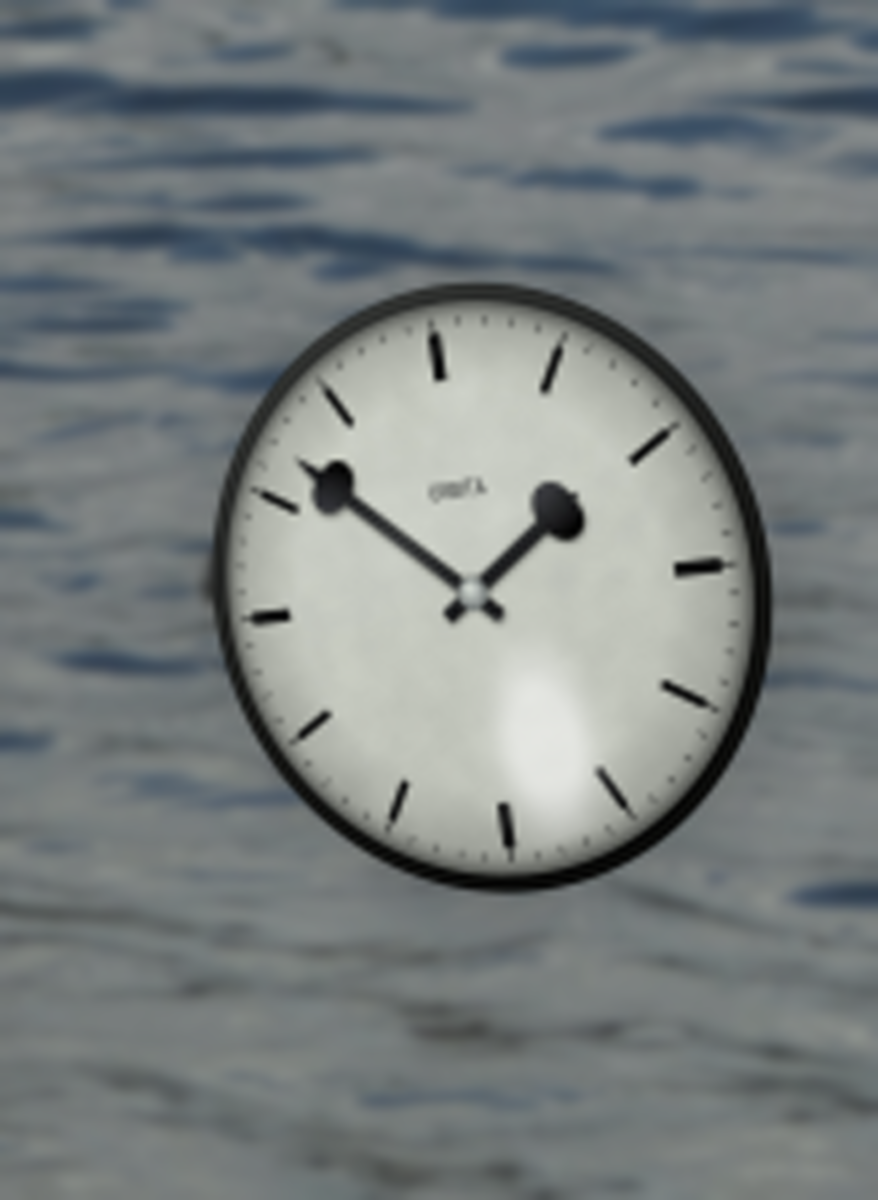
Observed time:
h=1 m=52
